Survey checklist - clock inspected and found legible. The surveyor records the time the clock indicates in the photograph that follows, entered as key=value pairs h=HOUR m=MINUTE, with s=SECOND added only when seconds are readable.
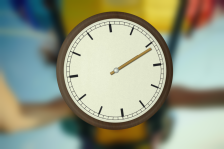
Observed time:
h=2 m=11
